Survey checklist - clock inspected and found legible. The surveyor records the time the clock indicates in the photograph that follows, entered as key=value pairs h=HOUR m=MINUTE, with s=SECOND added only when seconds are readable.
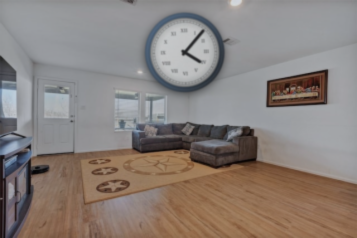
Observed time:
h=4 m=7
